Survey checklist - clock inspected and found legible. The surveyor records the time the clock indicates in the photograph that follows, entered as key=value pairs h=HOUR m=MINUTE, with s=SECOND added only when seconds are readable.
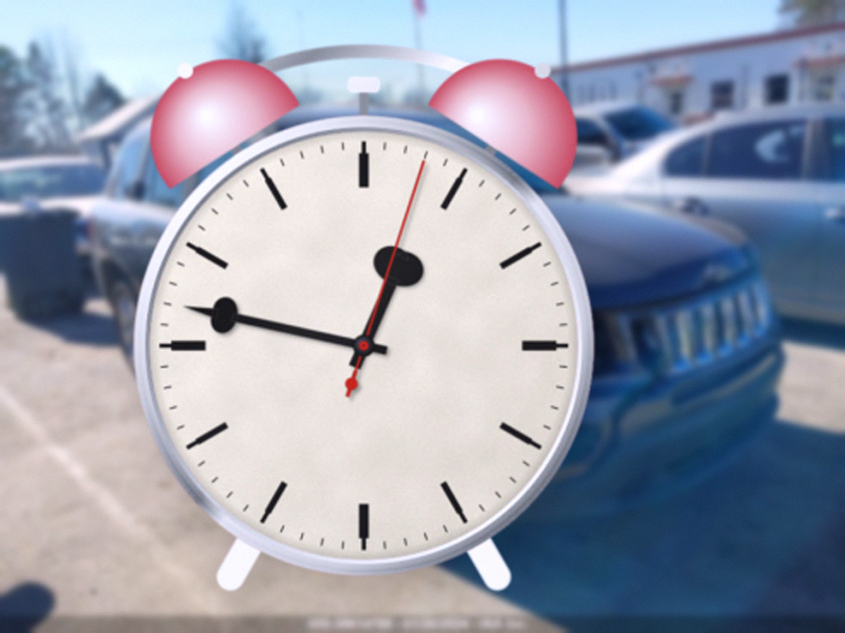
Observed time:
h=12 m=47 s=3
